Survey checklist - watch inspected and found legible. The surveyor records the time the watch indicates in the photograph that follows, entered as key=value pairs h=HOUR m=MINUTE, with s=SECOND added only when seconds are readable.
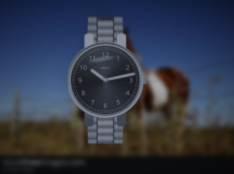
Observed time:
h=10 m=13
